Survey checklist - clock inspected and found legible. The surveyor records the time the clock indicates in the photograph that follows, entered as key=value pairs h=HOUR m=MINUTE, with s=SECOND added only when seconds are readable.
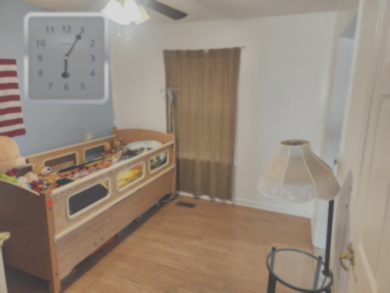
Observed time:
h=6 m=5
